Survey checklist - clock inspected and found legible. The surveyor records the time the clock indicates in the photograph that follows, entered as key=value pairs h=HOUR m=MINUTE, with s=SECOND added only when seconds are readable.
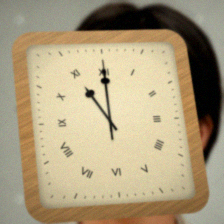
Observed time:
h=11 m=0 s=0
